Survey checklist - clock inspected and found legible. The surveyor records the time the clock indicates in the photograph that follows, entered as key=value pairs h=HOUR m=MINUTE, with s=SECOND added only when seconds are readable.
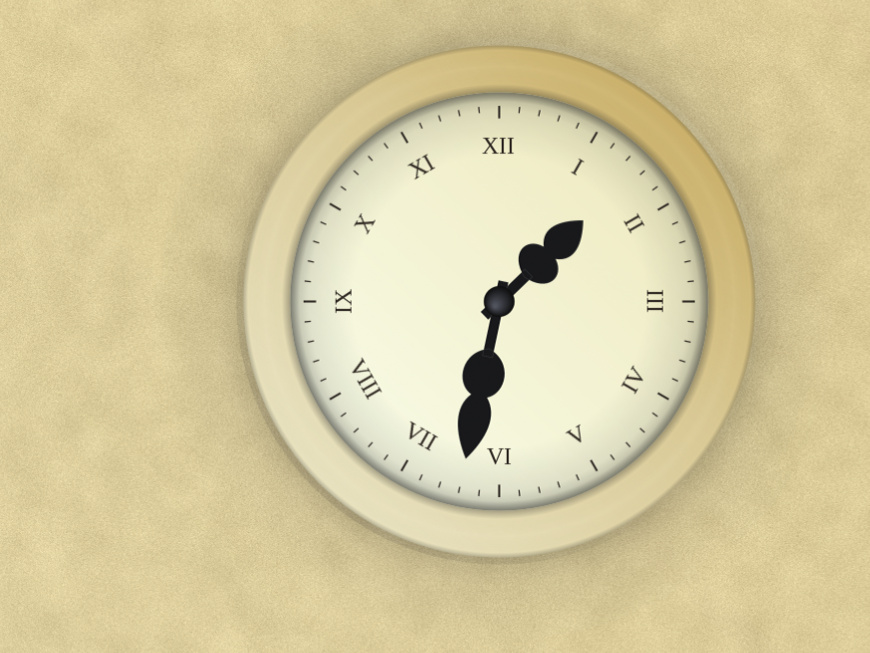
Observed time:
h=1 m=32
